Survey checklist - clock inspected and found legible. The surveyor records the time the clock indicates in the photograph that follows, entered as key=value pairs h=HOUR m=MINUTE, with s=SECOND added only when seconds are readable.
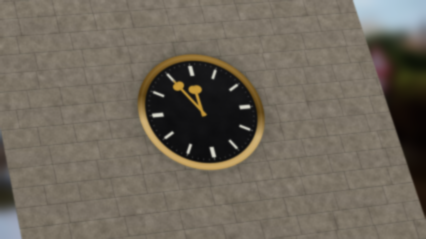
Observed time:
h=11 m=55
